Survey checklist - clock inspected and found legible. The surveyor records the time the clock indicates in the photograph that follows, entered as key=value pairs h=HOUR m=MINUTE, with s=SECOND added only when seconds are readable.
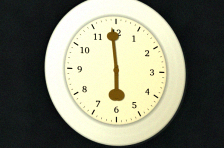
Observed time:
h=5 m=59
